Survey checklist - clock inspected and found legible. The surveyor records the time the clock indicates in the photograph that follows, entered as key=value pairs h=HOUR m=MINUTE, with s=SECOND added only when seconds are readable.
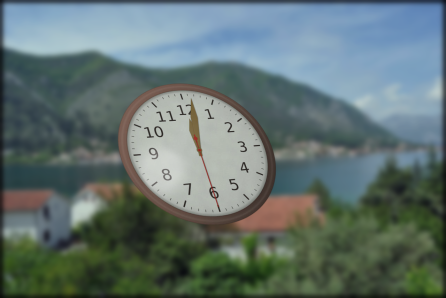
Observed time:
h=12 m=1 s=30
